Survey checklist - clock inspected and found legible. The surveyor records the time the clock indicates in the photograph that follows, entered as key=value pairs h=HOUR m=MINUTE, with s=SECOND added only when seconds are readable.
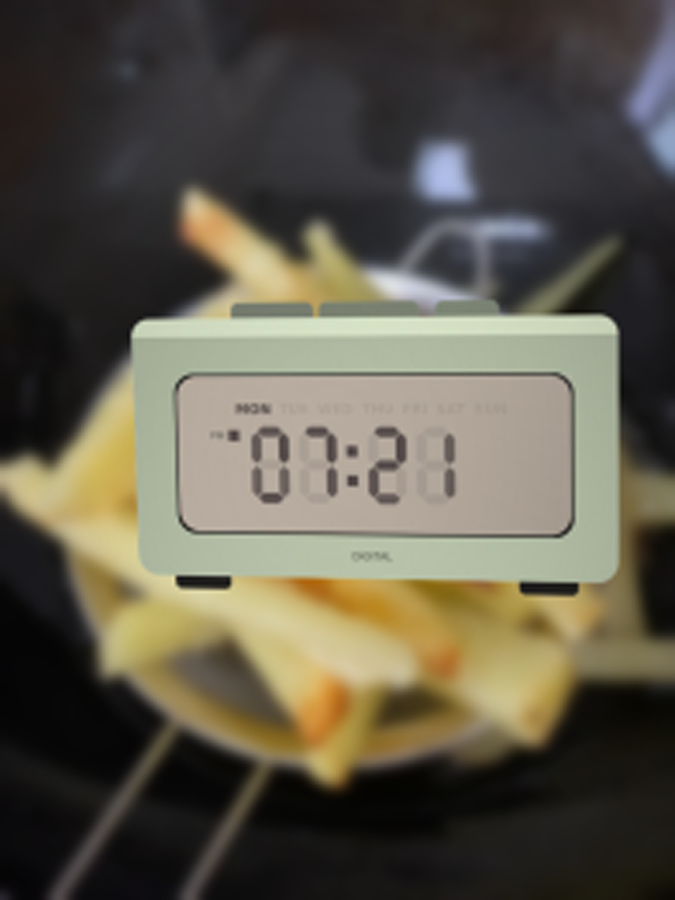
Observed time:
h=7 m=21
